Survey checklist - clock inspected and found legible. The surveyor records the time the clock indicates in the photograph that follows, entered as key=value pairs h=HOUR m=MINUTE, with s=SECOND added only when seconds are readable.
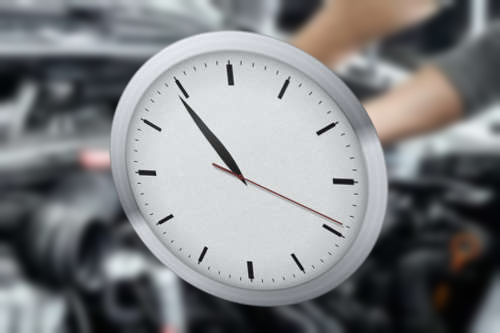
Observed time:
h=10 m=54 s=19
